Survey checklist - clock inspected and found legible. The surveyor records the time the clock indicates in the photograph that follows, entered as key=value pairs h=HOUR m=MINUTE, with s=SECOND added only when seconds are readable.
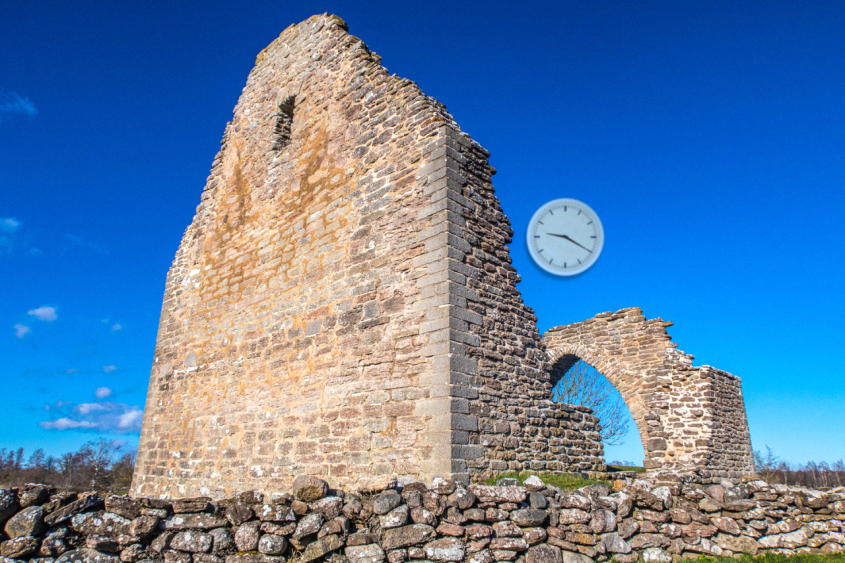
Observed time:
h=9 m=20
